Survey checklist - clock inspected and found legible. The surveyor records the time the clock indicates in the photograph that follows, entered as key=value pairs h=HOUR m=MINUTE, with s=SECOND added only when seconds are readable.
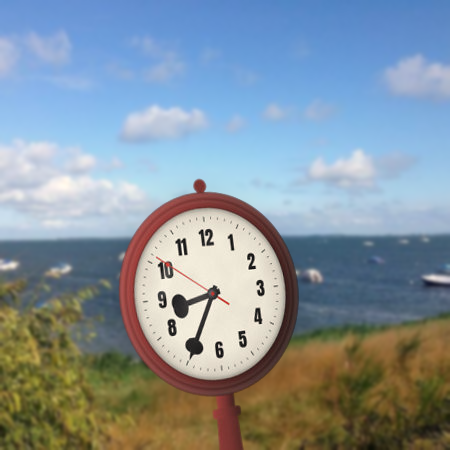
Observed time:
h=8 m=34 s=51
